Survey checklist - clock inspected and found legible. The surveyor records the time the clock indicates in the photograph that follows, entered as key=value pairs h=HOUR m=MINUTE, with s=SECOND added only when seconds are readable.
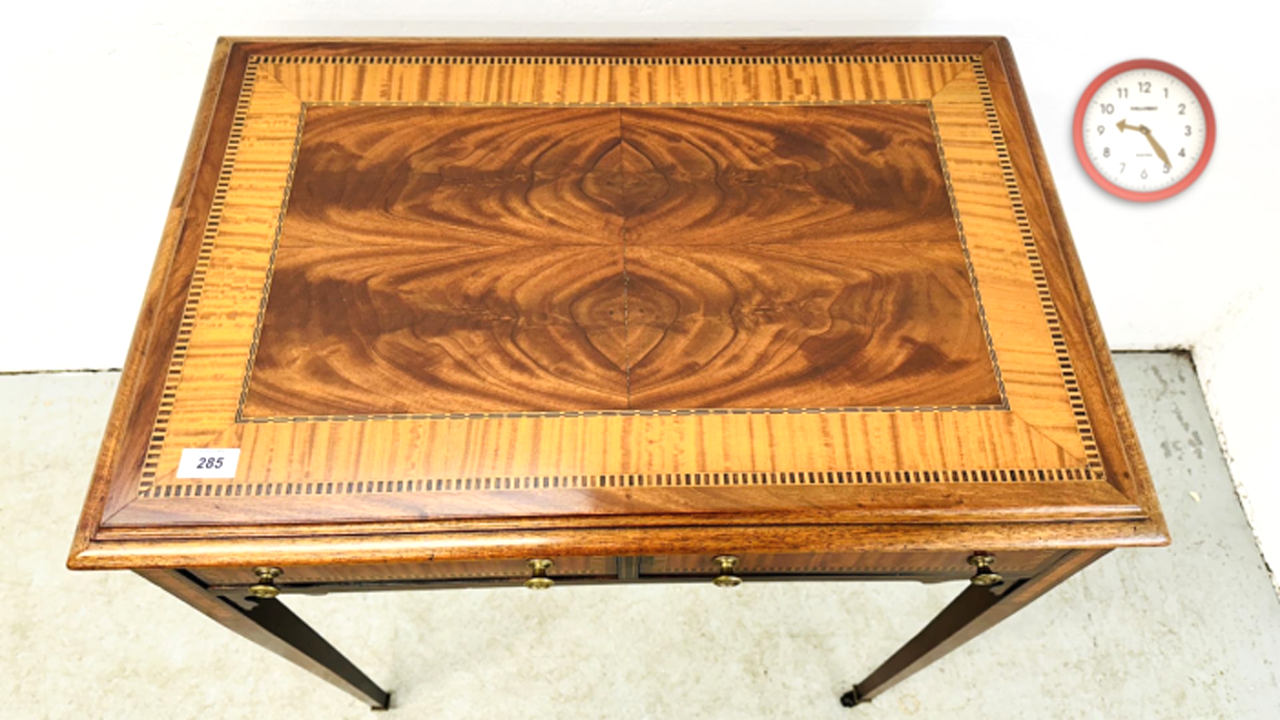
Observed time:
h=9 m=24
